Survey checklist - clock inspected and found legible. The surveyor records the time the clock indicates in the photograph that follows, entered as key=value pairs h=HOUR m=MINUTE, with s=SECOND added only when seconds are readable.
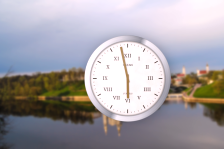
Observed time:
h=5 m=58
